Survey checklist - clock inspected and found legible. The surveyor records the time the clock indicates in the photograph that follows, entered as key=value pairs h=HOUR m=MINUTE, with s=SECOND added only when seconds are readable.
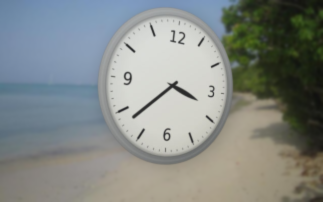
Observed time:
h=3 m=38
